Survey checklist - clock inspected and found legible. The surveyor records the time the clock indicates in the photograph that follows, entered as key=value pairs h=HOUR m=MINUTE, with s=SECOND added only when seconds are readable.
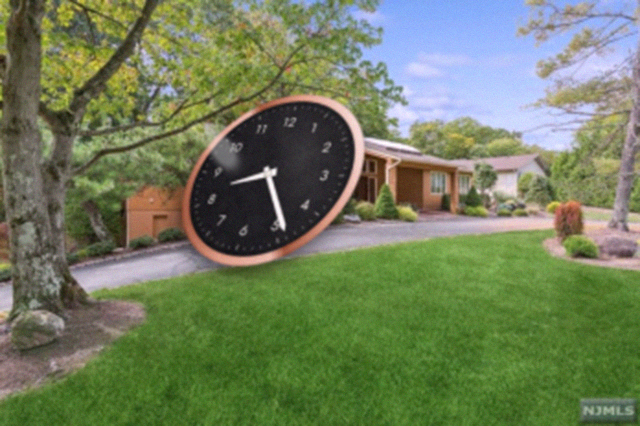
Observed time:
h=8 m=24
